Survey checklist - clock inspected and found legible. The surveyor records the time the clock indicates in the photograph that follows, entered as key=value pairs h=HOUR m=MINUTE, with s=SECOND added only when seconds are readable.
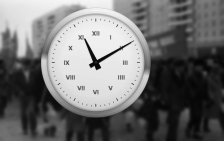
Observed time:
h=11 m=10
